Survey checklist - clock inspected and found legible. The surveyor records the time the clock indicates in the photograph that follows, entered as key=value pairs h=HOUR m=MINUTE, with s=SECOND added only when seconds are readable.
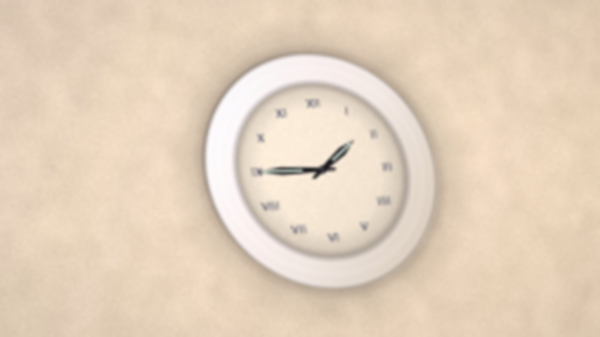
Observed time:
h=1 m=45
